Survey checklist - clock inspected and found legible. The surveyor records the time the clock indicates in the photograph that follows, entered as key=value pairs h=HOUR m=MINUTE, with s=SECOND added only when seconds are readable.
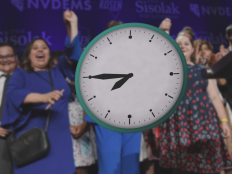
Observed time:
h=7 m=45
